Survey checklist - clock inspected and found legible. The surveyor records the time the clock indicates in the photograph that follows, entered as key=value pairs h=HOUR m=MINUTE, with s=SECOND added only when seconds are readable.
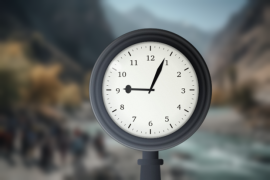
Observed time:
h=9 m=4
